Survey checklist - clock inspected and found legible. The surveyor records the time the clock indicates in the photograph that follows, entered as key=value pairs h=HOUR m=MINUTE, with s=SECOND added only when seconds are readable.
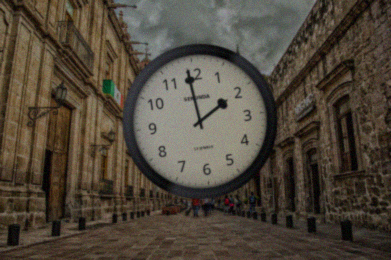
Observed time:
h=1 m=59
